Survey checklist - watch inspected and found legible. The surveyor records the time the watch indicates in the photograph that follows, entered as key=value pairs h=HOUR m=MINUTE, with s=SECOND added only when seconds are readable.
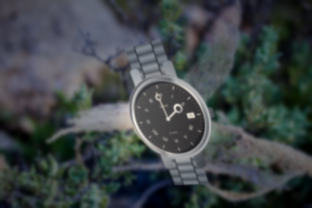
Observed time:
h=1 m=59
